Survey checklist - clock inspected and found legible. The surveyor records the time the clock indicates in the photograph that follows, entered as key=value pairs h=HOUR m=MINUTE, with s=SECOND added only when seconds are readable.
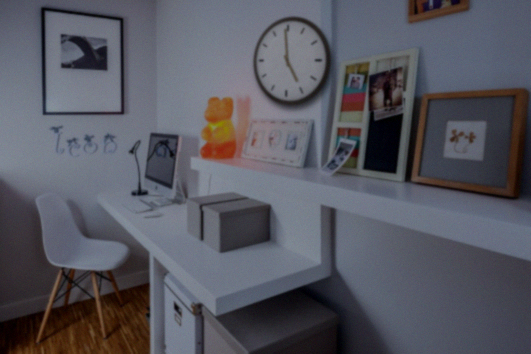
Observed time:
h=4 m=59
